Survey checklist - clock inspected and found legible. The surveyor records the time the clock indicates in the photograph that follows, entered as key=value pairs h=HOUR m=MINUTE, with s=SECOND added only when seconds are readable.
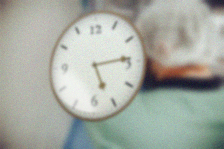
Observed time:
h=5 m=14
